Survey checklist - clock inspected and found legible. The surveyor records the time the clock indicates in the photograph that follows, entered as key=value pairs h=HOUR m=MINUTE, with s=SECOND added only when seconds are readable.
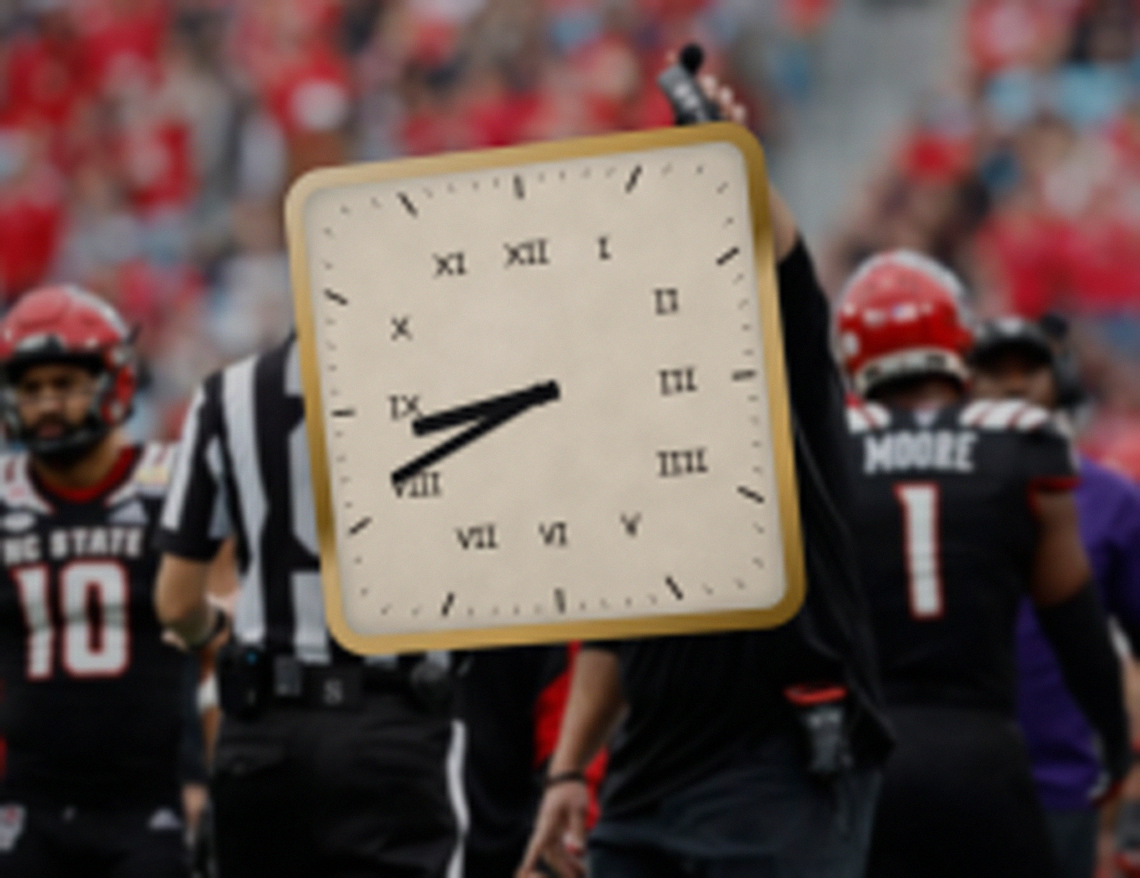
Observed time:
h=8 m=41
